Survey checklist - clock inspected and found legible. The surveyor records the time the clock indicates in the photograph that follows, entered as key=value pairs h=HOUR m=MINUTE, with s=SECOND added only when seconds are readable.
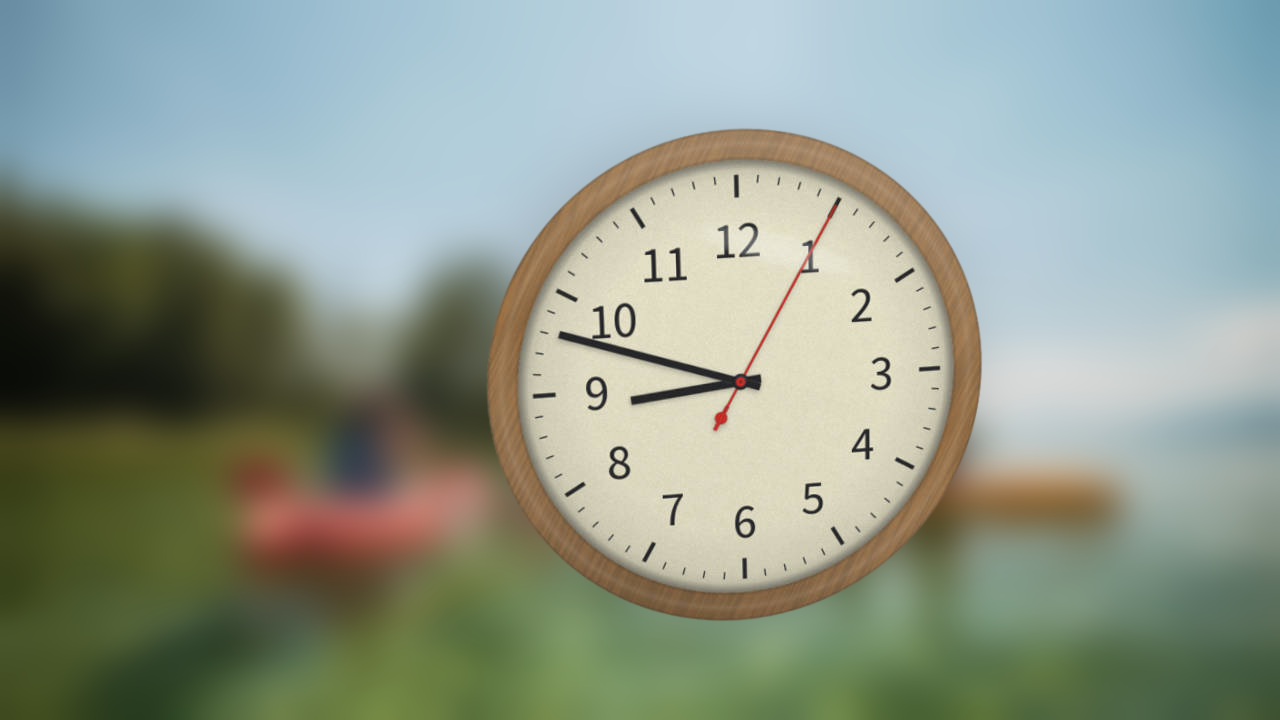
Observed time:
h=8 m=48 s=5
